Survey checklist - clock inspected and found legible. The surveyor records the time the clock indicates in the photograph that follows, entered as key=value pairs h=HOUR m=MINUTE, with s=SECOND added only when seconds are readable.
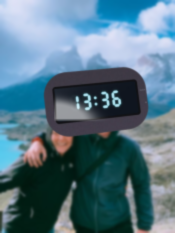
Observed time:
h=13 m=36
